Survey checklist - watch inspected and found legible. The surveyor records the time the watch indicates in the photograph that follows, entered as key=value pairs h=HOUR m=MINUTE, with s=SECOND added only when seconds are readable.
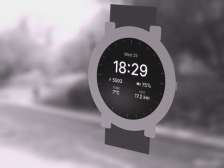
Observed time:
h=18 m=29
